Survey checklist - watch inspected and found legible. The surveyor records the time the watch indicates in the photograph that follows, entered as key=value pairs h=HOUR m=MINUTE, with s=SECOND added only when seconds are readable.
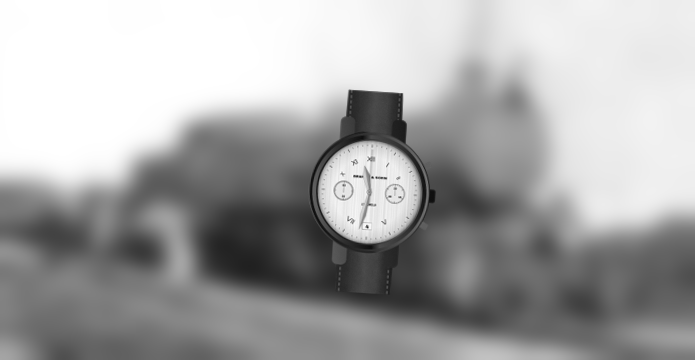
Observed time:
h=11 m=32
